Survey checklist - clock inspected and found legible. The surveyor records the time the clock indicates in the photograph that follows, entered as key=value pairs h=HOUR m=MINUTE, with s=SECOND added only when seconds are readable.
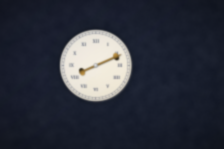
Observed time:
h=8 m=11
